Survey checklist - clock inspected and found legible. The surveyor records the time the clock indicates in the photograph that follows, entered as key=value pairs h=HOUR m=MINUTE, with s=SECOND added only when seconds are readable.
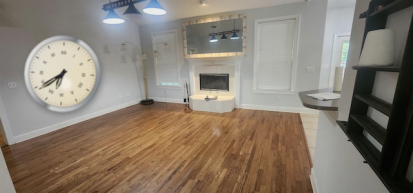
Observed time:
h=6 m=39
